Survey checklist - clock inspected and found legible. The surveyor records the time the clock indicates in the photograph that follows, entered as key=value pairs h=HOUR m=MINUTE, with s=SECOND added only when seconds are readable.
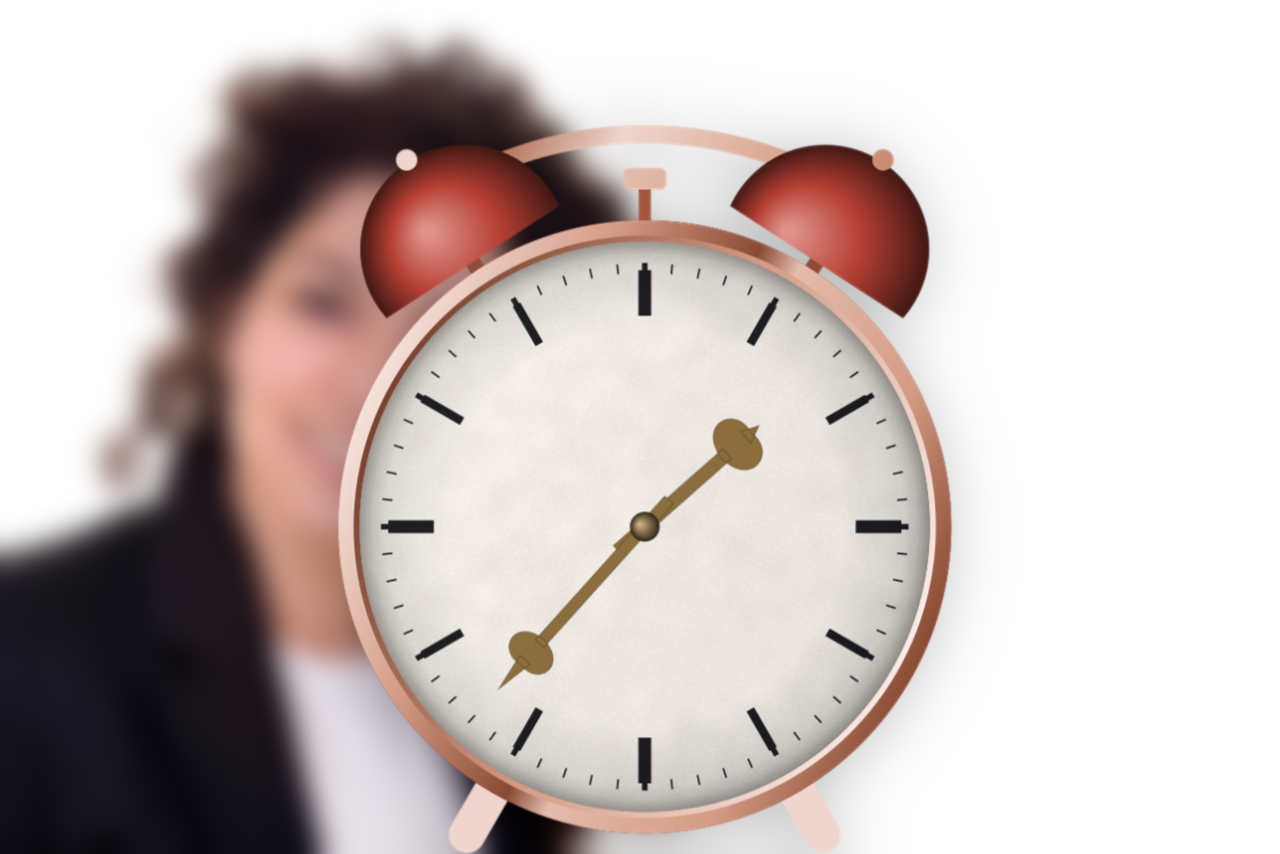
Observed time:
h=1 m=37
